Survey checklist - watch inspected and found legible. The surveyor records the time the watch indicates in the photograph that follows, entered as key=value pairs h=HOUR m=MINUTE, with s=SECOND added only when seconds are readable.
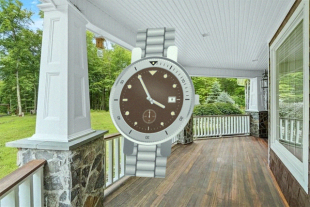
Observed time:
h=3 m=55
